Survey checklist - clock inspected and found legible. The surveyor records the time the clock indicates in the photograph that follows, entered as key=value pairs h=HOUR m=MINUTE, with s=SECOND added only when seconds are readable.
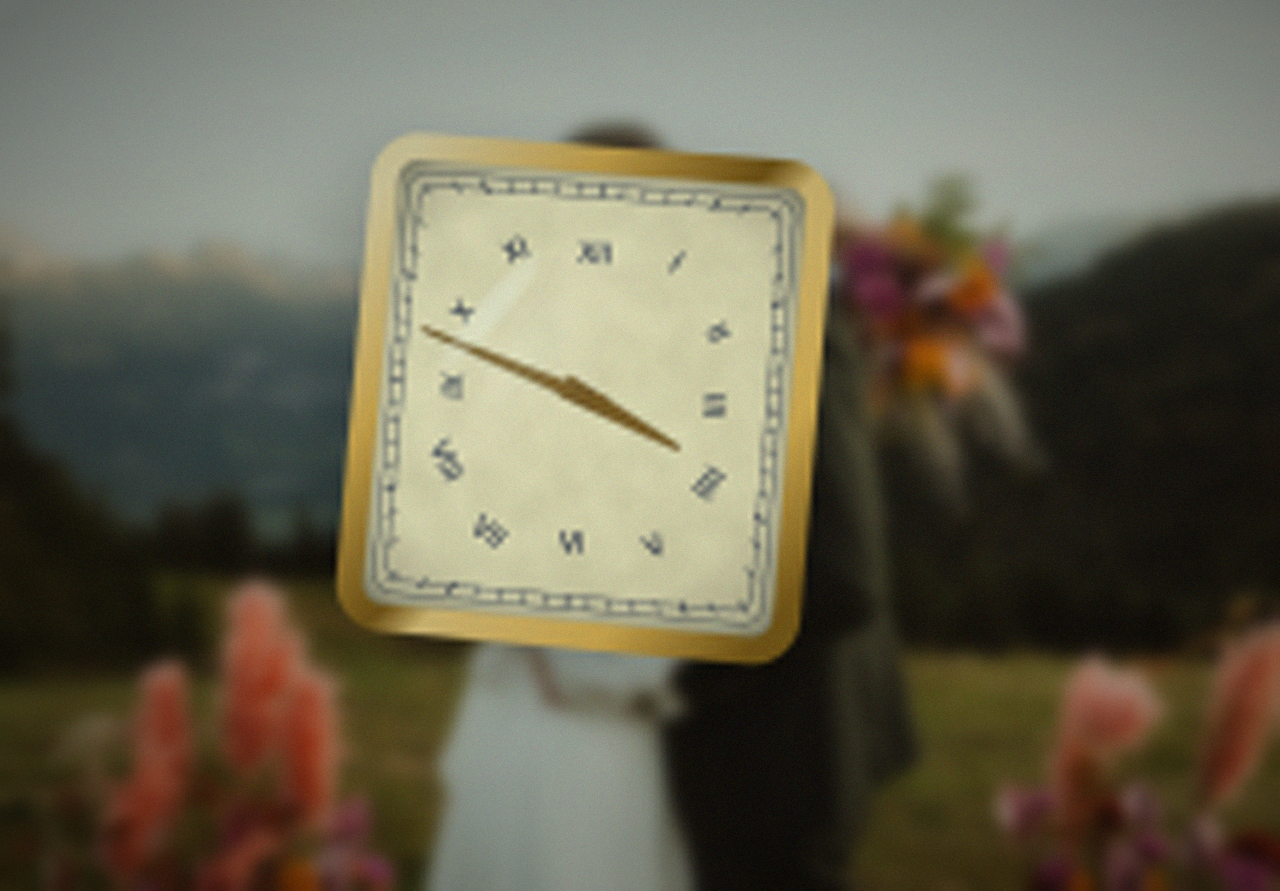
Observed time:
h=3 m=48
